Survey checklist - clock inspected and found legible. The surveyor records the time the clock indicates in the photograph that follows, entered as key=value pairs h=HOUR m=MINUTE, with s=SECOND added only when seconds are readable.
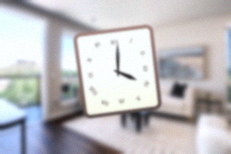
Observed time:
h=4 m=1
